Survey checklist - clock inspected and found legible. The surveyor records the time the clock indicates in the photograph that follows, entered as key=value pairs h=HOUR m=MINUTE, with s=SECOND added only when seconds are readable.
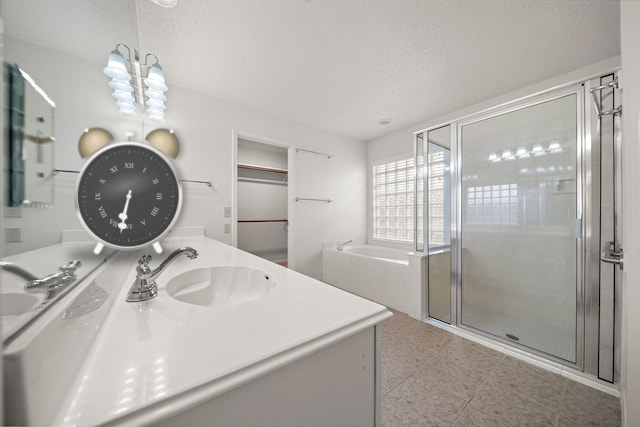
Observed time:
h=6 m=32
